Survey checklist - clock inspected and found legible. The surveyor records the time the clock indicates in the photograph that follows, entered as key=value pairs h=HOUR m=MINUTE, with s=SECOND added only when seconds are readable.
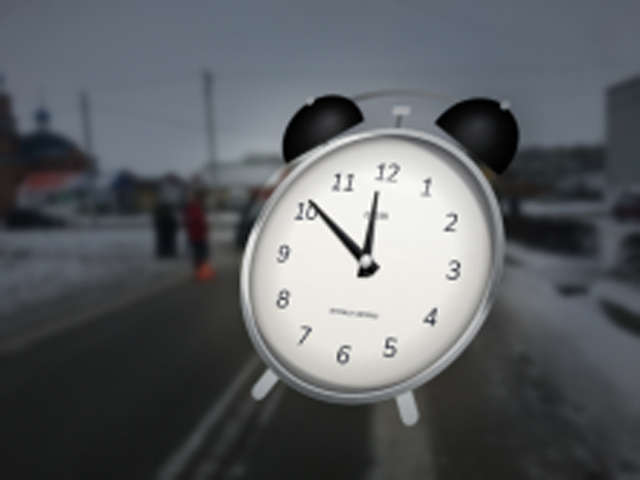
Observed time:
h=11 m=51
